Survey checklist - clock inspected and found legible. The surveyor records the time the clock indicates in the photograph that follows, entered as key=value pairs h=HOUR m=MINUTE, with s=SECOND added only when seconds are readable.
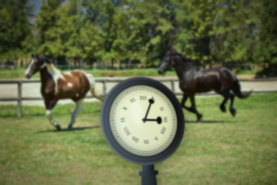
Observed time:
h=3 m=4
